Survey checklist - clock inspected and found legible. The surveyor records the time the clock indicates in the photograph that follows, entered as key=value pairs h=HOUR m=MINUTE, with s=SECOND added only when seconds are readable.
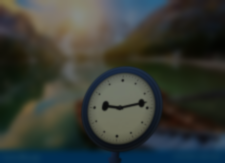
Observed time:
h=9 m=13
